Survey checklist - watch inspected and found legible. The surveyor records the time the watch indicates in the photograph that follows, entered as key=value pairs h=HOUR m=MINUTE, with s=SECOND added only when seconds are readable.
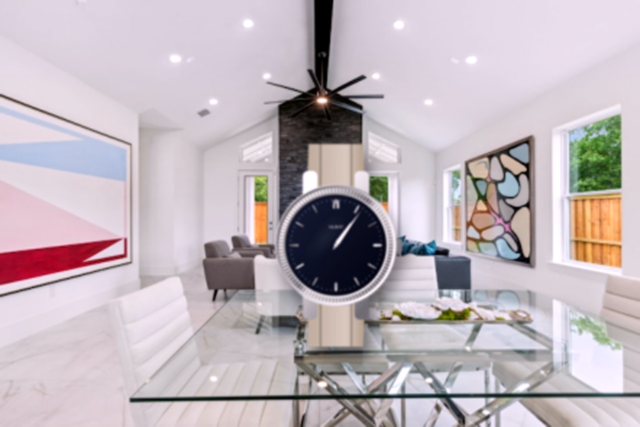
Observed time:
h=1 m=6
